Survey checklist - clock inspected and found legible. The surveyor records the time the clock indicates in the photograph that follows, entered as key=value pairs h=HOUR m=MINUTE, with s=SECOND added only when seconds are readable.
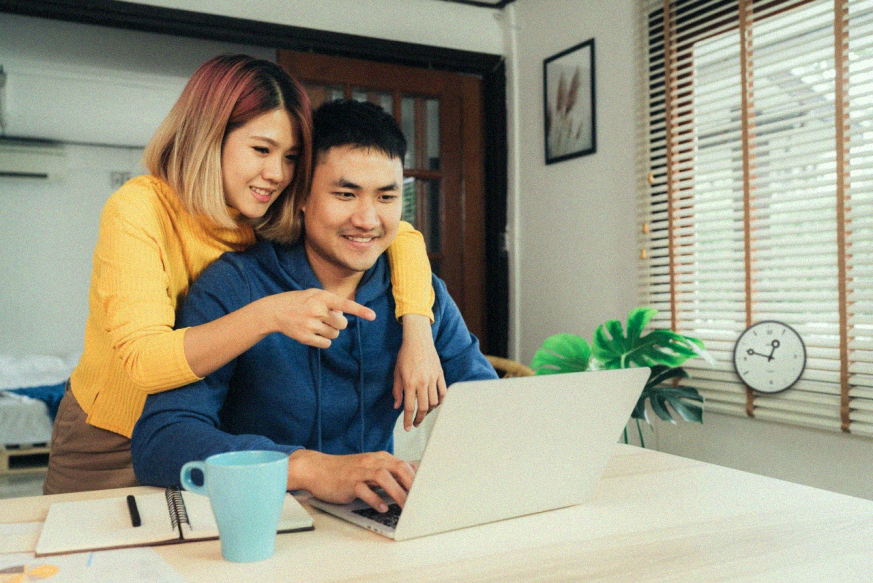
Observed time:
h=12 m=48
